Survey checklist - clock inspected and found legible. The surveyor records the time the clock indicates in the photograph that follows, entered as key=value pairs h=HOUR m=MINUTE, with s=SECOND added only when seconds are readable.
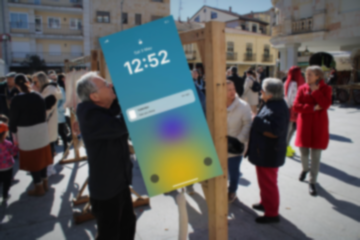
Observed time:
h=12 m=52
